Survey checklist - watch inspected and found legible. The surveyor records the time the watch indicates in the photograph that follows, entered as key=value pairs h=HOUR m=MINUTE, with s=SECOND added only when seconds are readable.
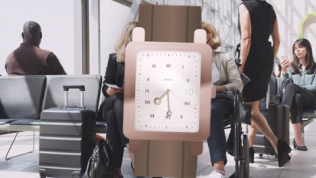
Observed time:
h=7 m=29
